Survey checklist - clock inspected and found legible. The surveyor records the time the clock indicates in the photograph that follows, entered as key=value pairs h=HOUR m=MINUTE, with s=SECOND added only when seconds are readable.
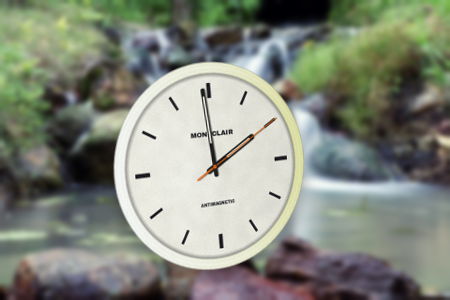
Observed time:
h=1 m=59 s=10
